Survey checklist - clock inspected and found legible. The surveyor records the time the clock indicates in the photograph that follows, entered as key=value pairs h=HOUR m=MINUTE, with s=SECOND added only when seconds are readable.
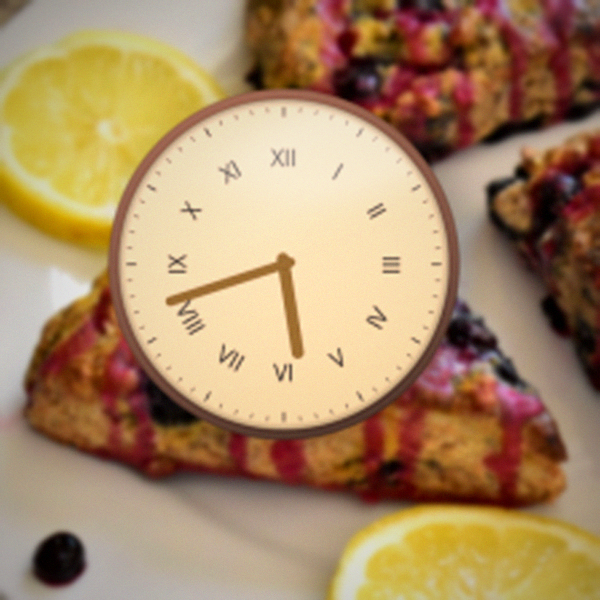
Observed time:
h=5 m=42
